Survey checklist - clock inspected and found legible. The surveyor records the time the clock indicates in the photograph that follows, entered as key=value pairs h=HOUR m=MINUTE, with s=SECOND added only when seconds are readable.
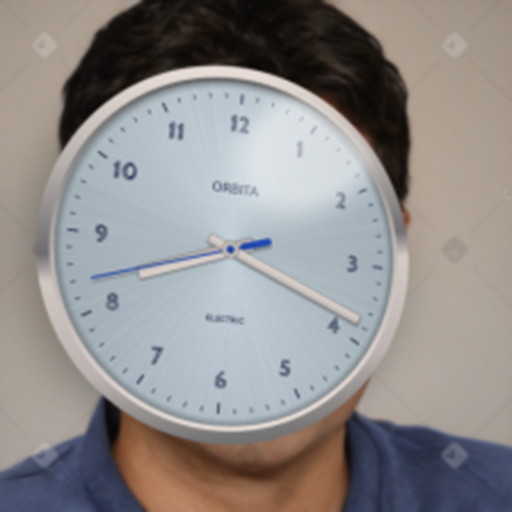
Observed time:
h=8 m=18 s=42
